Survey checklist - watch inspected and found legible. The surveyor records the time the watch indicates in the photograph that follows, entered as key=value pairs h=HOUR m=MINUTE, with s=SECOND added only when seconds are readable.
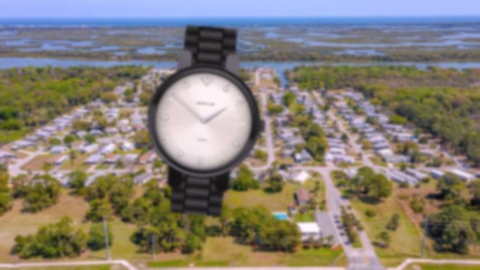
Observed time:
h=1 m=51
